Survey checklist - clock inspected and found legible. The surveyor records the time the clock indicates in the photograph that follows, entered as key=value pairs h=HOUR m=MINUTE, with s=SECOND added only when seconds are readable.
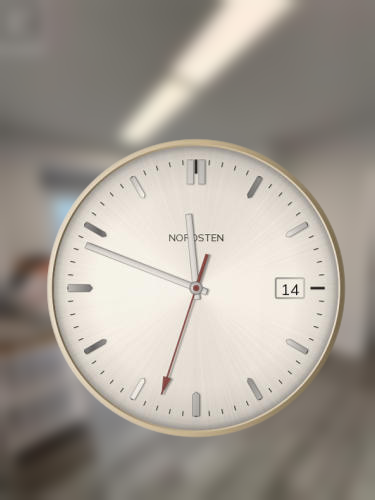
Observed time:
h=11 m=48 s=33
